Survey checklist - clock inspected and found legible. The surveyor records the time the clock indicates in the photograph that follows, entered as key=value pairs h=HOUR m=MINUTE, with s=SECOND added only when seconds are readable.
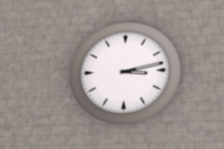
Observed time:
h=3 m=13
